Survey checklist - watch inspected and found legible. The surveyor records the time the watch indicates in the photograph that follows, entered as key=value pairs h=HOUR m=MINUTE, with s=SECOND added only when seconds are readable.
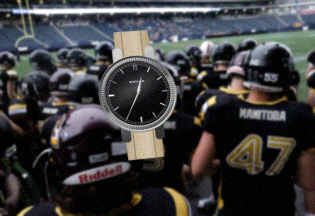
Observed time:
h=12 m=35
